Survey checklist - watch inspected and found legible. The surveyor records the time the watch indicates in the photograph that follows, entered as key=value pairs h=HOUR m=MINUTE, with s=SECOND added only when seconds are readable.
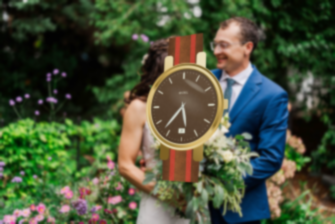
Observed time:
h=5 m=37
